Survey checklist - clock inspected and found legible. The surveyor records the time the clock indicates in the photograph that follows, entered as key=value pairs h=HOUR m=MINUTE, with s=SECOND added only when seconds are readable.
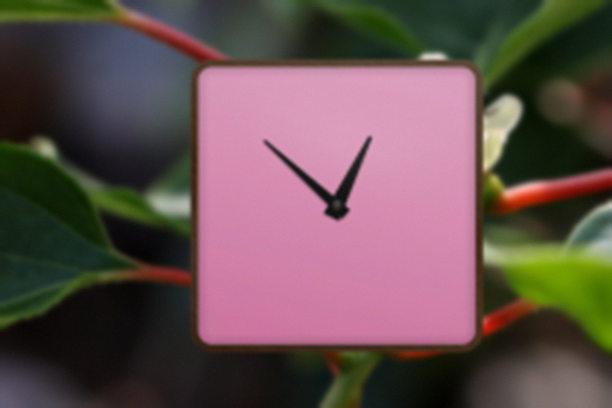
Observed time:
h=12 m=52
